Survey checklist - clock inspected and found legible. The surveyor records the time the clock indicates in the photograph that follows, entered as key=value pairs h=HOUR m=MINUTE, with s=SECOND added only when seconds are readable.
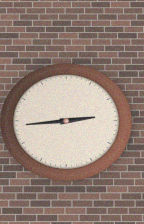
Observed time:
h=2 m=44
